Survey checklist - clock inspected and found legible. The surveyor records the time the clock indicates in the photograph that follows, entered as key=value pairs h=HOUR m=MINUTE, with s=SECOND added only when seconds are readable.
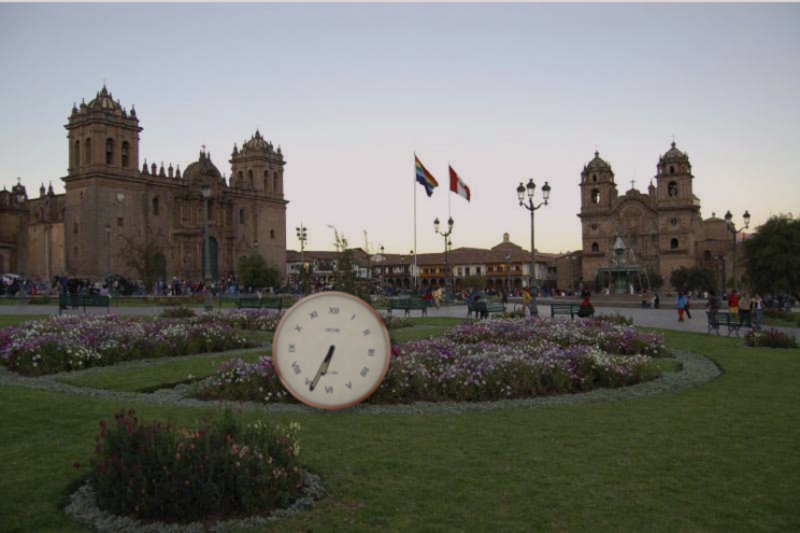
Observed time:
h=6 m=34
